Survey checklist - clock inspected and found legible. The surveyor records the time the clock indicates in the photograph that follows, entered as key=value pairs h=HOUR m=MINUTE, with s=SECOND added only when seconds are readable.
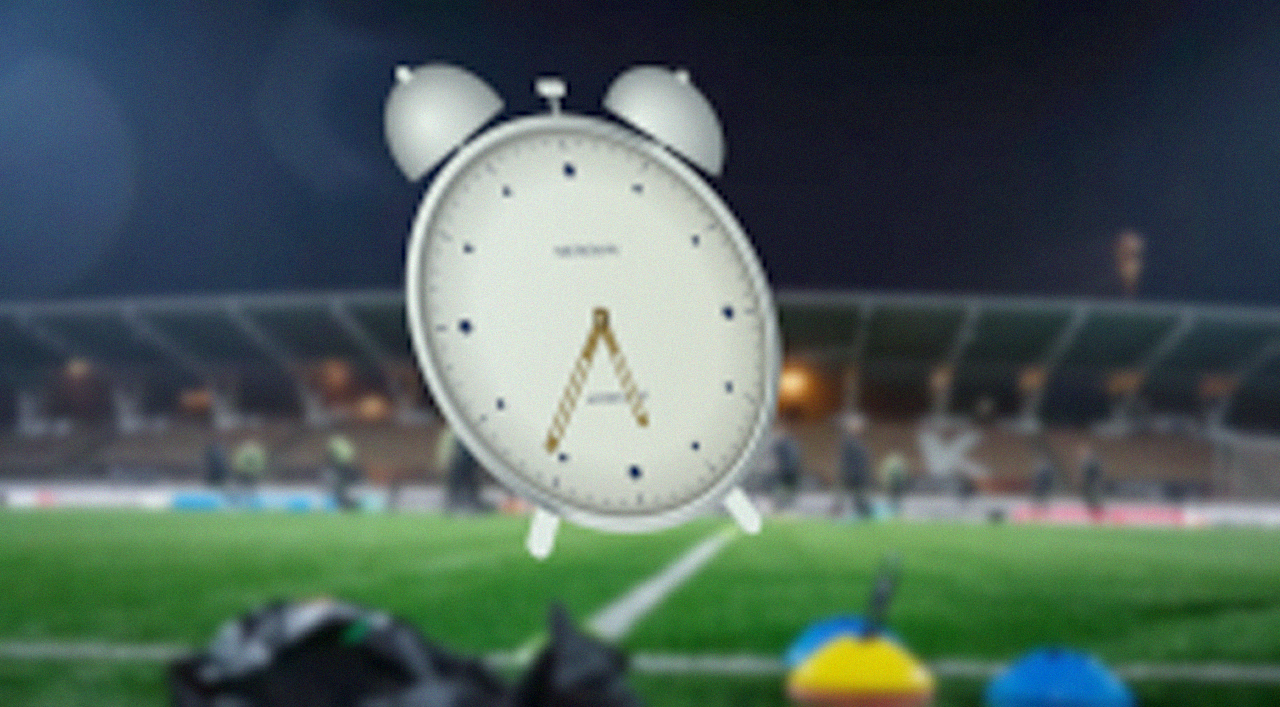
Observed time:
h=5 m=36
